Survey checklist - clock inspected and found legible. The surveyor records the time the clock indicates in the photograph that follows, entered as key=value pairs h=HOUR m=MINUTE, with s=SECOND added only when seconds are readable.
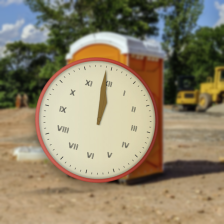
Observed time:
h=11 m=59
